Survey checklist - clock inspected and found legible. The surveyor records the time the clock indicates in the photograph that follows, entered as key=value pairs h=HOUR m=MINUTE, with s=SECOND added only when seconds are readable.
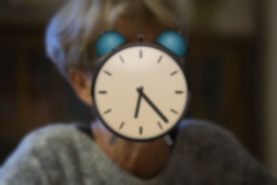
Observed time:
h=6 m=23
